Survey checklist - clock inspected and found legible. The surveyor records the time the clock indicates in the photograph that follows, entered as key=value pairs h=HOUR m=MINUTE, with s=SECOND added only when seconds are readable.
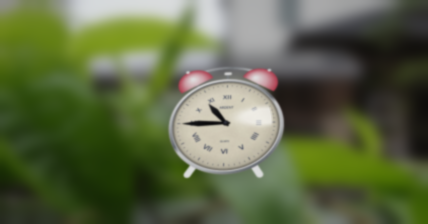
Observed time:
h=10 m=45
